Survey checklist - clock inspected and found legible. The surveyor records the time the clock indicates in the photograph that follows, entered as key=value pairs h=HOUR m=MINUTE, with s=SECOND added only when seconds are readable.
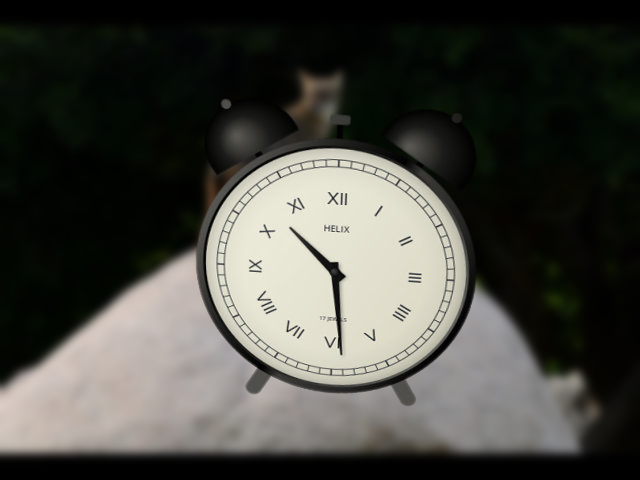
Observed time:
h=10 m=29
